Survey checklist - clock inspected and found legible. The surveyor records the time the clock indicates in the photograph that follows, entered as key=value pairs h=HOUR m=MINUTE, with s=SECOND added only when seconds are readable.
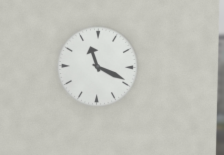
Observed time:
h=11 m=19
